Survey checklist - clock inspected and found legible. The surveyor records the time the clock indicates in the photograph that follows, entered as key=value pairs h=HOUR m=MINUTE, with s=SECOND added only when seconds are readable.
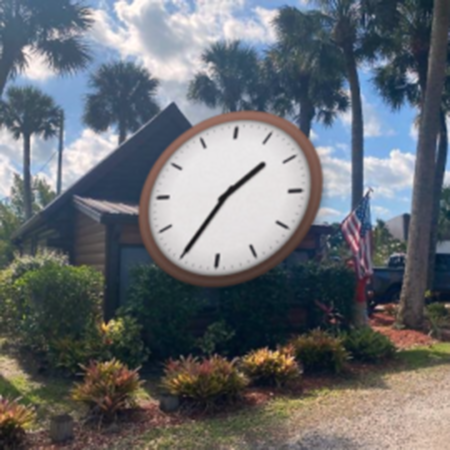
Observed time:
h=1 m=35
